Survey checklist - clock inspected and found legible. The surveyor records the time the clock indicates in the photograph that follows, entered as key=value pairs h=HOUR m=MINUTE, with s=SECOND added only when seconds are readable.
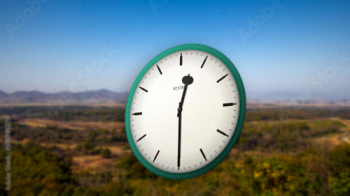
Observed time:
h=12 m=30
